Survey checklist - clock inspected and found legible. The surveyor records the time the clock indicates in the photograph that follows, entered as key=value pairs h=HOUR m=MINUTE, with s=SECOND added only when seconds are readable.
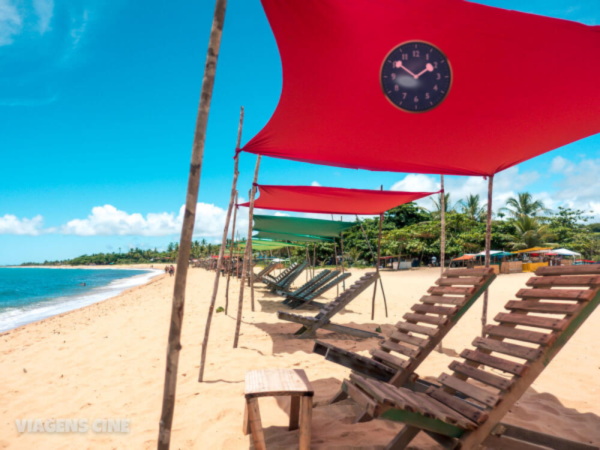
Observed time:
h=1 m=51
